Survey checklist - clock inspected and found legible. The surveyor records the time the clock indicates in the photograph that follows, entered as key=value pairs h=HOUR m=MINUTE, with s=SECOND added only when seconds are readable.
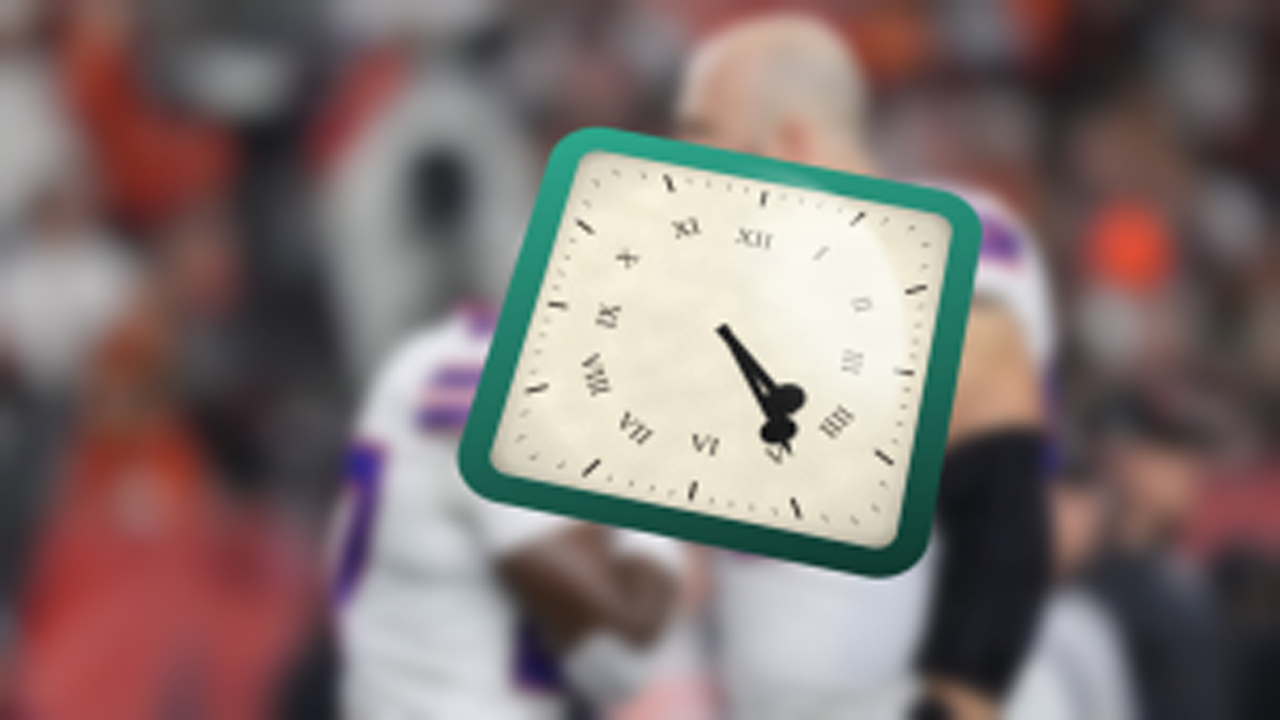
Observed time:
h=4 m=24
